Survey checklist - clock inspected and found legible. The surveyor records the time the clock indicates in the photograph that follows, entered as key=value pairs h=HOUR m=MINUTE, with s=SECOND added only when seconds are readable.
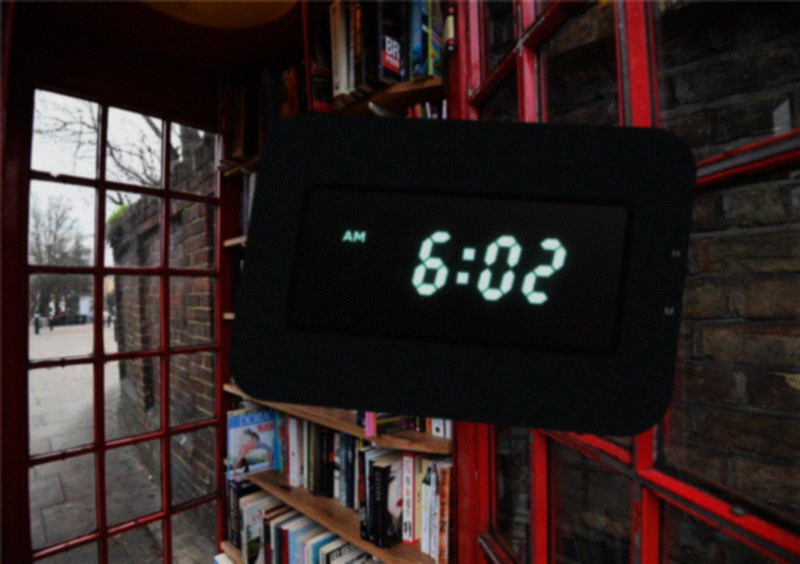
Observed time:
h=6 m=2
